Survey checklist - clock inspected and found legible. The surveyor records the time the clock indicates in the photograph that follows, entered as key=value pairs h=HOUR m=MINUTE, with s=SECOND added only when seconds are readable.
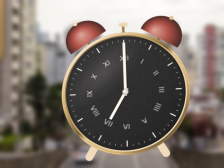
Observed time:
h=7 m=0
